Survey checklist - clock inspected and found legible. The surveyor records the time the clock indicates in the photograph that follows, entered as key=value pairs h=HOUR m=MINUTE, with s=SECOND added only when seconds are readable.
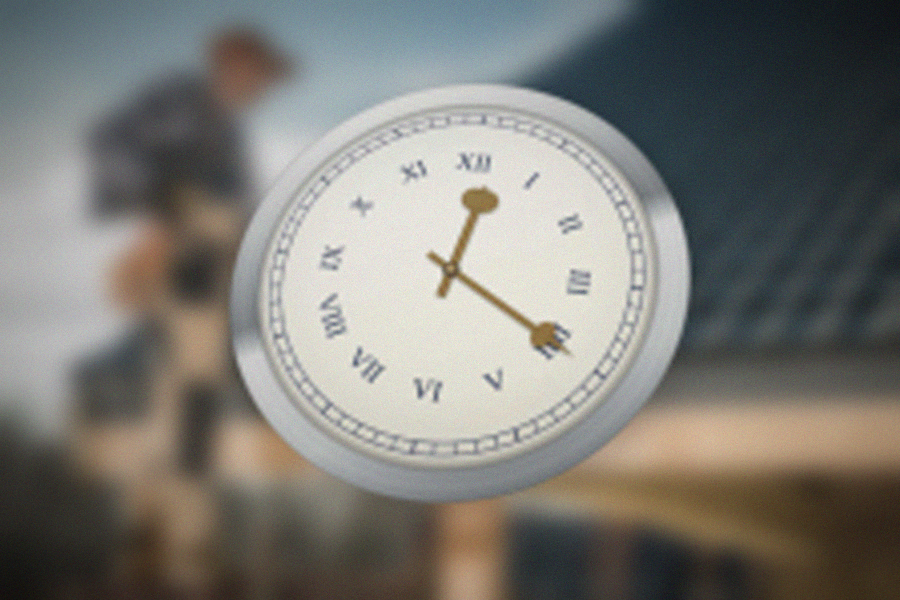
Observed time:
h=12 m=20
